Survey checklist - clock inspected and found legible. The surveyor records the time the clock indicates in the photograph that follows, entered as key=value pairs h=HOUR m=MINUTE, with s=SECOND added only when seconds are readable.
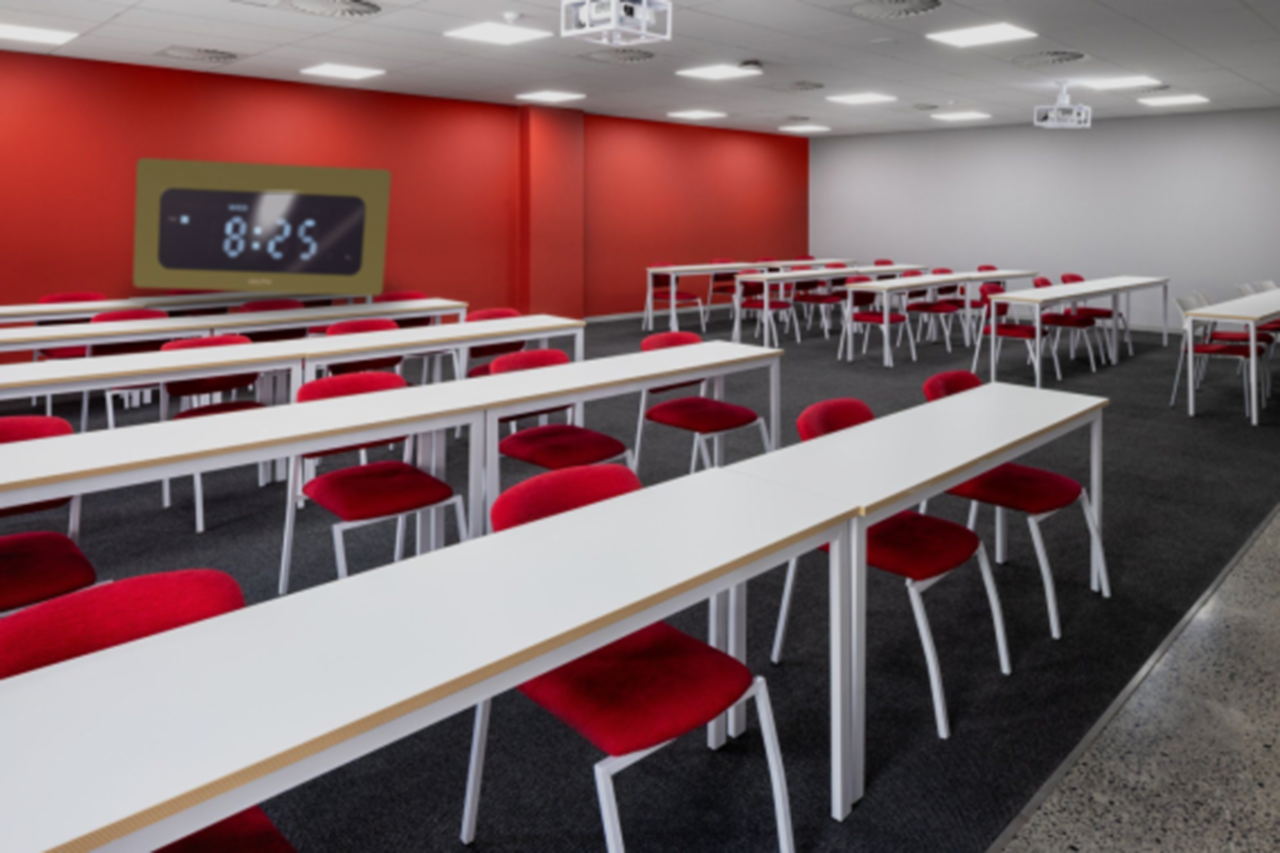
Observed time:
h=8 m=25
